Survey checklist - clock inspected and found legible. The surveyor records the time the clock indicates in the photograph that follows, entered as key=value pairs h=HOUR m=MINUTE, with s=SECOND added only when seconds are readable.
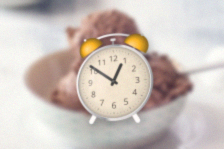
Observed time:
h=12 m=51
